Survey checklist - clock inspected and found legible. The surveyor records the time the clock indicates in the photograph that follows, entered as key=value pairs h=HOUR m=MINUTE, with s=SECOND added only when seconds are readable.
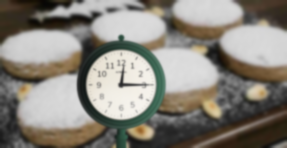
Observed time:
h=12 m=15
